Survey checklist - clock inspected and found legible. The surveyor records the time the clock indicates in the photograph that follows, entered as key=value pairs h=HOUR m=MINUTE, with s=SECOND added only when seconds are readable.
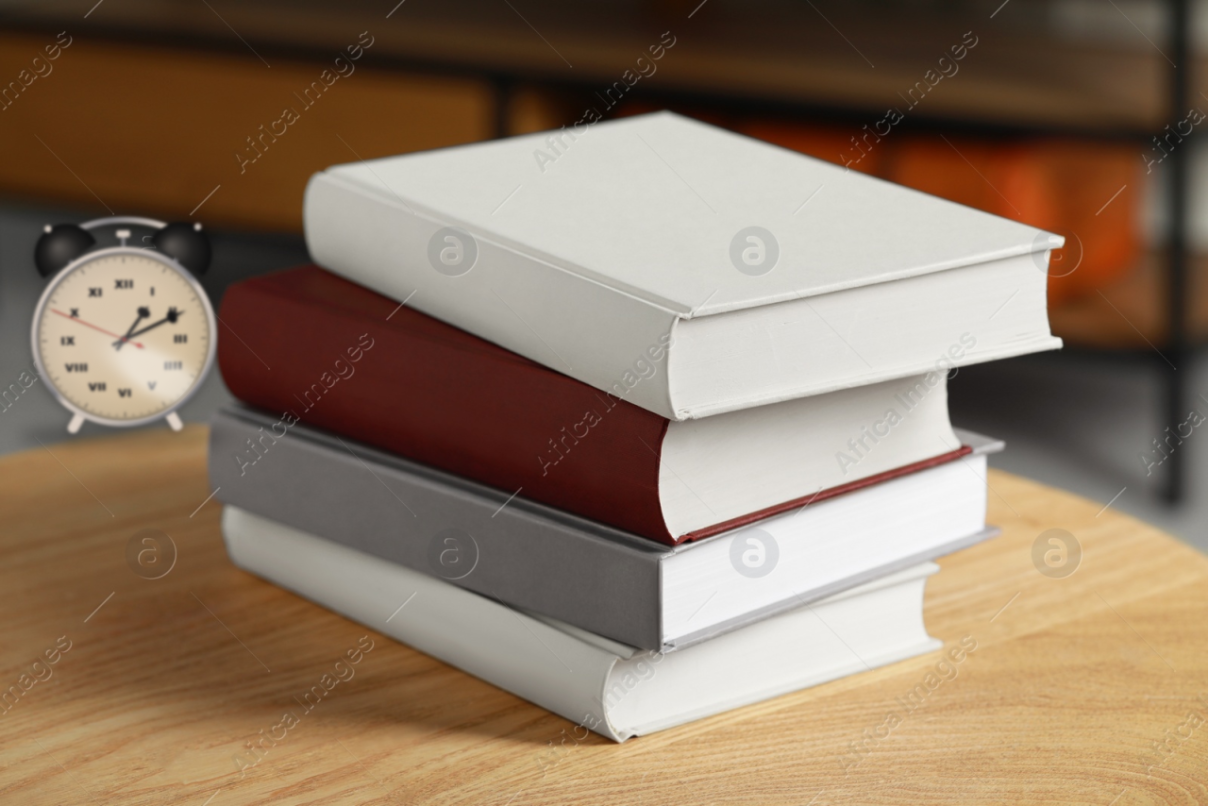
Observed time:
h=1 m=10 s=49
